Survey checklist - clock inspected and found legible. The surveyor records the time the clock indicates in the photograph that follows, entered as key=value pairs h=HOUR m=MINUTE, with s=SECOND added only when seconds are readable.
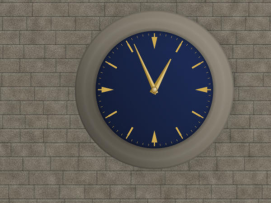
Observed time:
h=12 m=56
